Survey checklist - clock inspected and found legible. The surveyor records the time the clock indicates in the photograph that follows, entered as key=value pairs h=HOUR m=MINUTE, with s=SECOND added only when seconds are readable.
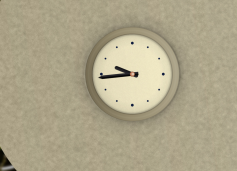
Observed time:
h=9 m=44
